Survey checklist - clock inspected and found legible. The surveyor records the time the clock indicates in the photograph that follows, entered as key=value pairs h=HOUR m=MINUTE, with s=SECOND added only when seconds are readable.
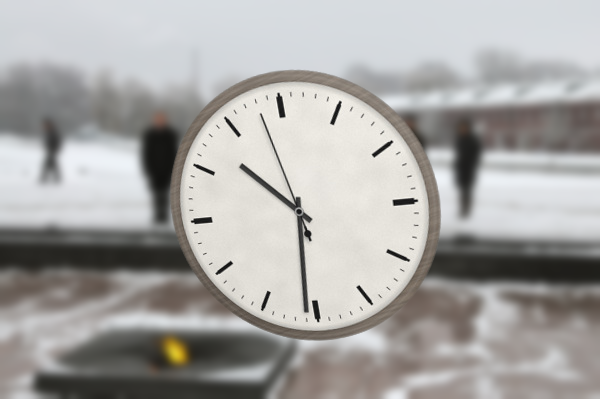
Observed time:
h=10 m=30 s=58
